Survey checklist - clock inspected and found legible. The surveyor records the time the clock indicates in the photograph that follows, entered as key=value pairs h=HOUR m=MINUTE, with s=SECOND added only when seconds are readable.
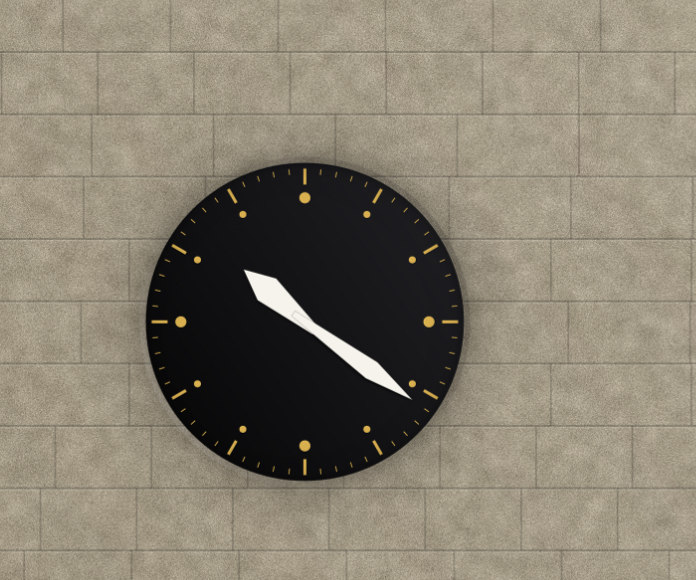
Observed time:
h=10 m=21
